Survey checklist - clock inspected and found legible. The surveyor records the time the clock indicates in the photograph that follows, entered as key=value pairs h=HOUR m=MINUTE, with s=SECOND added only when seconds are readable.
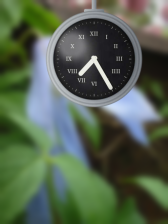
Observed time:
h=7 m=25
